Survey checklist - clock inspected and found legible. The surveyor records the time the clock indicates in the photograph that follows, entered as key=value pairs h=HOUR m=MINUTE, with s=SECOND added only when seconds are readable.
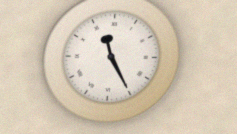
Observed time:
h=11 m=25
